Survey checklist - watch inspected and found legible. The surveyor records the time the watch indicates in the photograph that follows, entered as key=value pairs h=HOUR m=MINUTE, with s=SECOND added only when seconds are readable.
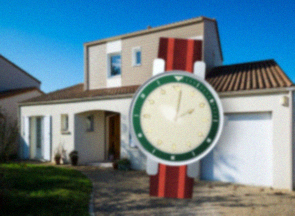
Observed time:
h=2 m=1
